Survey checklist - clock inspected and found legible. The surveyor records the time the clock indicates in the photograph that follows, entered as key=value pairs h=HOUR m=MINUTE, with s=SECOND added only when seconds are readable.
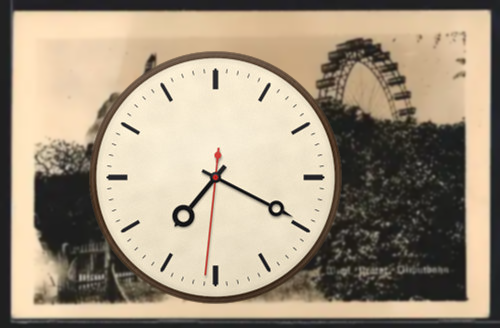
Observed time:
h=7 m=19 s=31
